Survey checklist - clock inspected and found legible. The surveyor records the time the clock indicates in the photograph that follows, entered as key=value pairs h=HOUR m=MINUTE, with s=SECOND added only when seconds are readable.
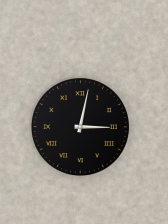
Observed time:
h=3 m=2
